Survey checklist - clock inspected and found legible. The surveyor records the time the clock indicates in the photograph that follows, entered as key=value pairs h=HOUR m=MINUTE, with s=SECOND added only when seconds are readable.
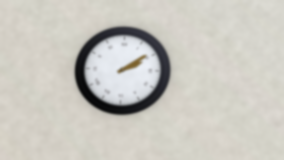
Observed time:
h=2 m=9
